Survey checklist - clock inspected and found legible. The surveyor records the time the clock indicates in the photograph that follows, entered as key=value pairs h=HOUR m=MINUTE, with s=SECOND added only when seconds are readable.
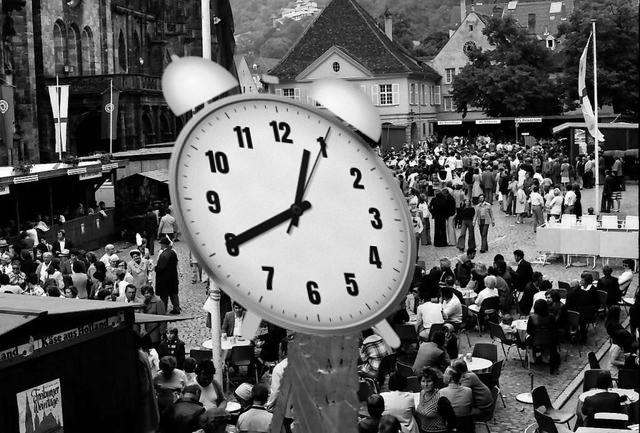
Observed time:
h=12 m=40 s=5
